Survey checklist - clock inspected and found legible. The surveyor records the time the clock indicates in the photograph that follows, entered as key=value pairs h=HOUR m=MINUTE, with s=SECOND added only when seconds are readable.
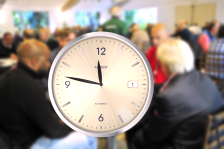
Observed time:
h=11 m=47
